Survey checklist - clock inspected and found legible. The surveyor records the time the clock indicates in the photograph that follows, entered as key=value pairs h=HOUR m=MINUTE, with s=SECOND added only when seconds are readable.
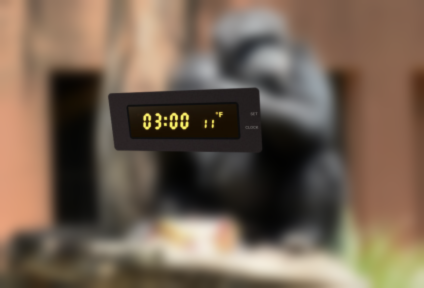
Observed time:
h=3 m=0
